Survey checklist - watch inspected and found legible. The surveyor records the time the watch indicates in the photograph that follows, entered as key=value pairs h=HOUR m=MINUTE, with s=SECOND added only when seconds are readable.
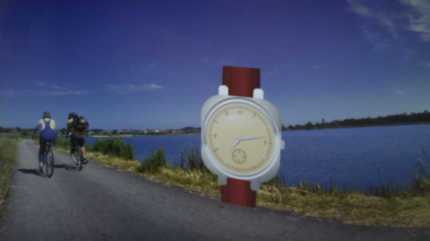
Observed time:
h=7 m=13
